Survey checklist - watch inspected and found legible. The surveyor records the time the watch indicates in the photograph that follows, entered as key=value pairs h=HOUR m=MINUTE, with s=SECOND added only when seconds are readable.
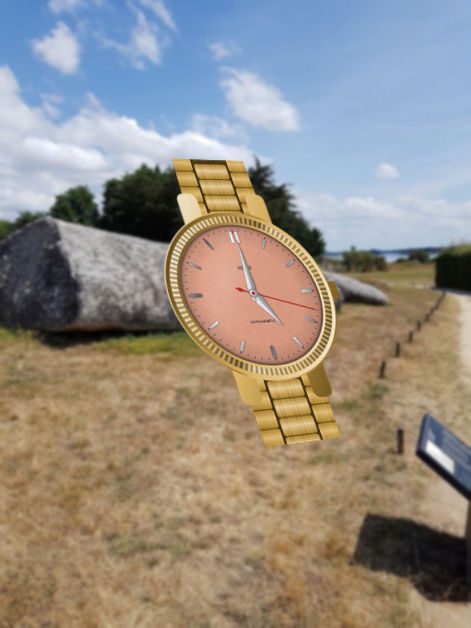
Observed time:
h=5 m=0 s=18
